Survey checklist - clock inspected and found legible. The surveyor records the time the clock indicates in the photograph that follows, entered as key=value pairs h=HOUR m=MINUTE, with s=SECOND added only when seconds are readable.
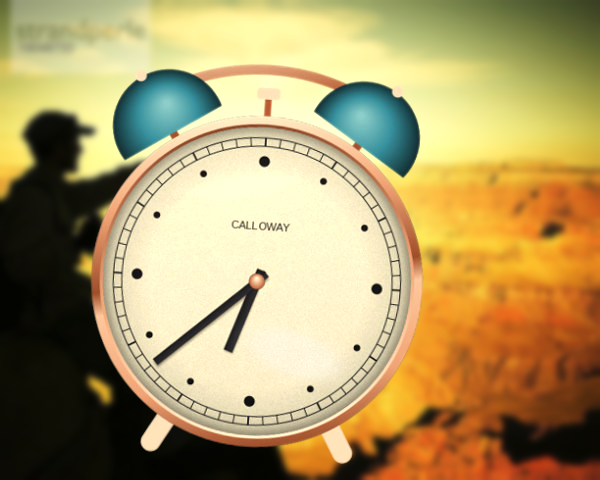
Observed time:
h=6 m=38
